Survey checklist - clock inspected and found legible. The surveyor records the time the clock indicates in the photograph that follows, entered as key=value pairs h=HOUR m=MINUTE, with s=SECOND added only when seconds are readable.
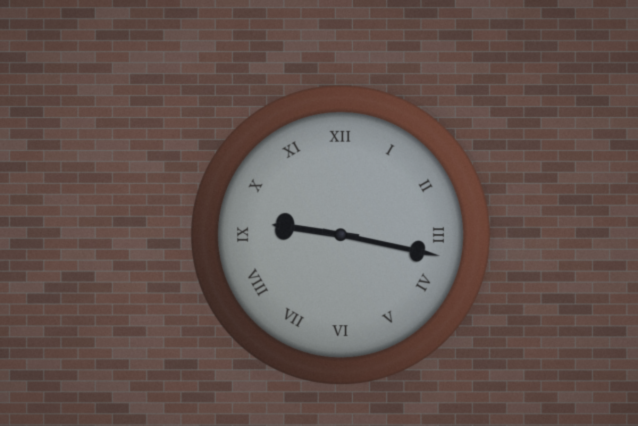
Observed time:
h=9 m=17
